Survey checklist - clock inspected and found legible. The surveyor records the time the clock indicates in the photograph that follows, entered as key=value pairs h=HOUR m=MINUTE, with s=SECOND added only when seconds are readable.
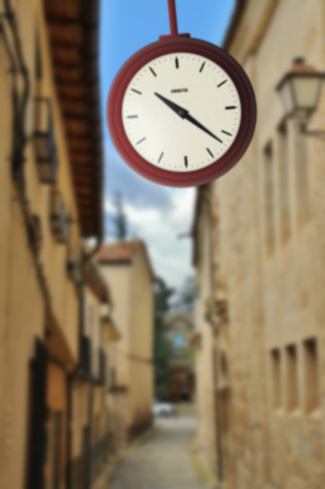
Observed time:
h=10 m=22
